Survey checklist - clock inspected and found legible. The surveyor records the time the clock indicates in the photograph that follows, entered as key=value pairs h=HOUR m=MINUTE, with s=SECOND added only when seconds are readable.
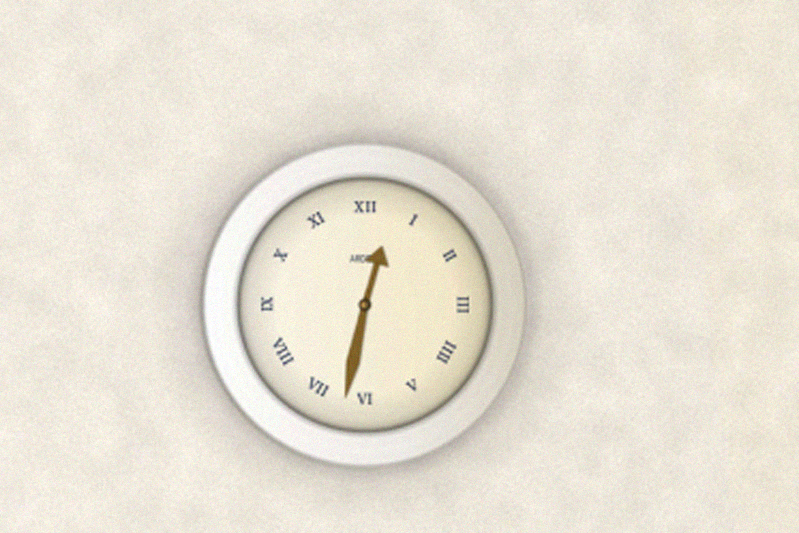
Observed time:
h=12 m=32
